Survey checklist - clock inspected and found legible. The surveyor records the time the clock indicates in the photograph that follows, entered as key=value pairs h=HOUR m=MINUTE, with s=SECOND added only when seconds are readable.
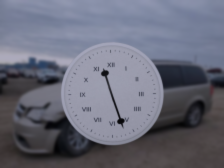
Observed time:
h=11 m=27
